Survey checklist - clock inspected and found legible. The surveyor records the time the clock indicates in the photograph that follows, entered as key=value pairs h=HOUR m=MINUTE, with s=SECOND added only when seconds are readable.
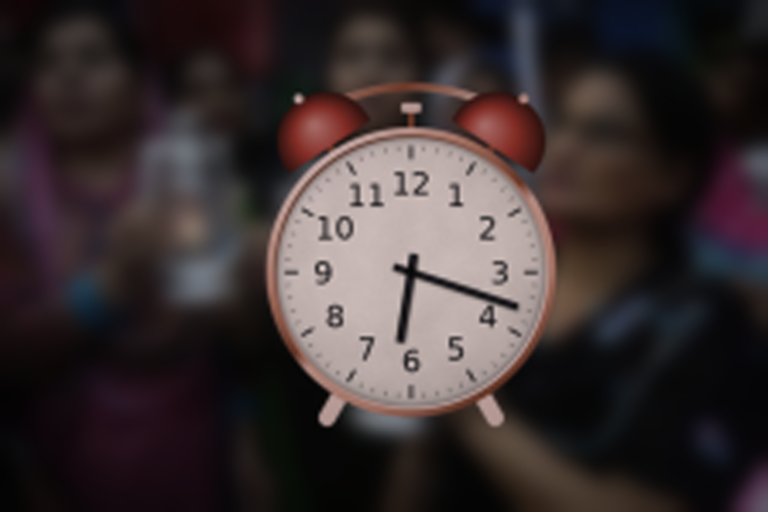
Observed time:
h=6 m=18
